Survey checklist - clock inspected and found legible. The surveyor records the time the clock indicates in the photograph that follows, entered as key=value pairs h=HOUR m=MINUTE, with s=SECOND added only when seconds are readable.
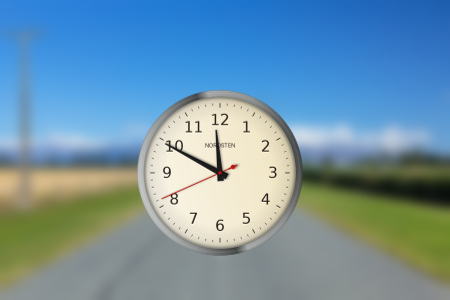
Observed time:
h=11 m=49 s=41
